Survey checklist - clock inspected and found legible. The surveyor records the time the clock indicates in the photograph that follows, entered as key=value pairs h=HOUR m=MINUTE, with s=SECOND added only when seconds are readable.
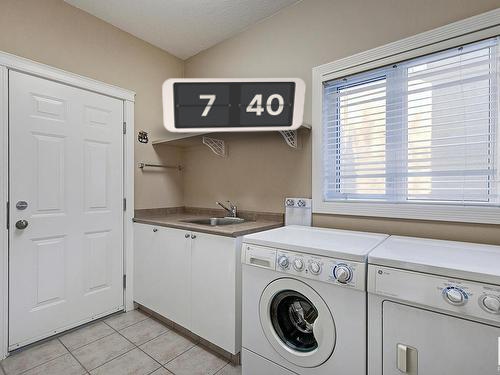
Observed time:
h=7 m=40
